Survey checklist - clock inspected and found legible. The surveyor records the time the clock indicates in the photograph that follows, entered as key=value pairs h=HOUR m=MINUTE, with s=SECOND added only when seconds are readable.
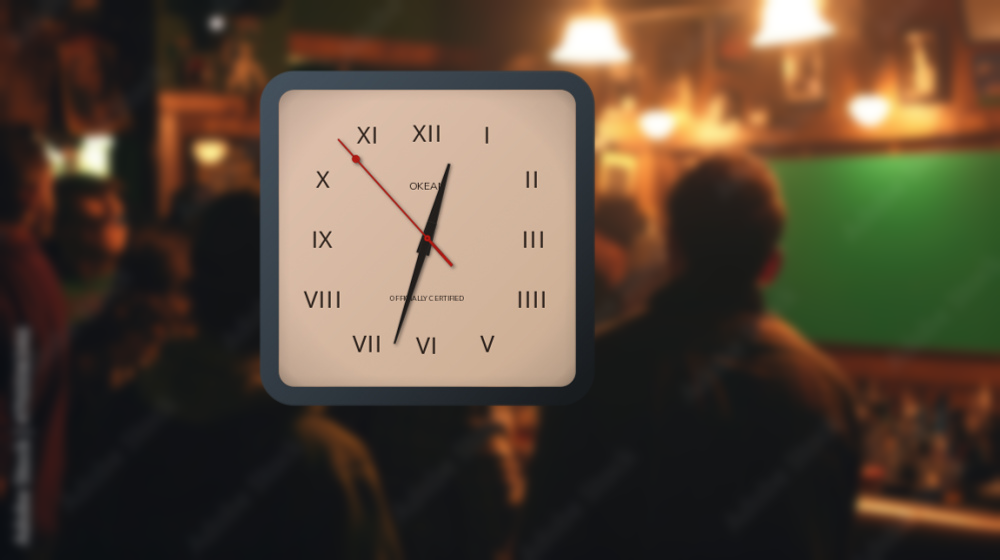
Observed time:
h=12 m=32 s=53
